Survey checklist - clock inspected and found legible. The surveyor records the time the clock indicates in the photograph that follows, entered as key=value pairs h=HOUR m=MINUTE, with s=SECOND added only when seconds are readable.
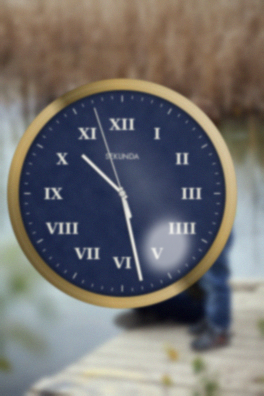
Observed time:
h=10 m=27 s=57
